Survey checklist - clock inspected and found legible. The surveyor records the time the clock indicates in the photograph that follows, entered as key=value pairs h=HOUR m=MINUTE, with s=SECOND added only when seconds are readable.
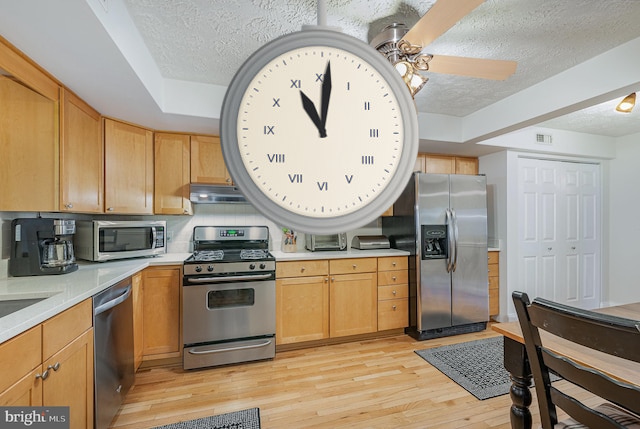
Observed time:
h=11 m=1
